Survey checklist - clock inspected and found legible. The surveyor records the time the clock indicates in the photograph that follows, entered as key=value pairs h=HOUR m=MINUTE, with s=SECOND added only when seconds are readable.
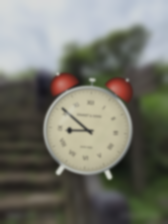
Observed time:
h=8 m=51
